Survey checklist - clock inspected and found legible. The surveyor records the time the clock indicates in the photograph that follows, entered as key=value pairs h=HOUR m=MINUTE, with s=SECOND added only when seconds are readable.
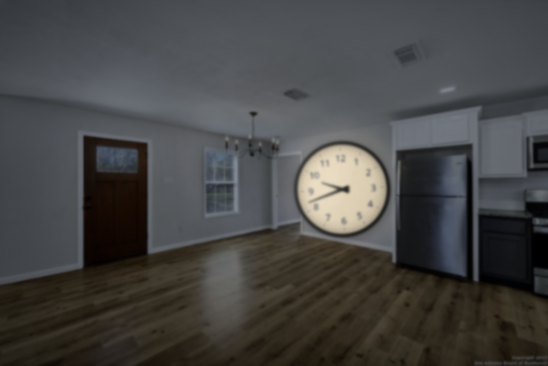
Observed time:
h=9 m=42
